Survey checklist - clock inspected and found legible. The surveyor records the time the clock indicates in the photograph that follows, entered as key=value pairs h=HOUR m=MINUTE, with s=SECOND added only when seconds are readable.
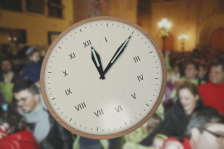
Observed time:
h=12 m=10
